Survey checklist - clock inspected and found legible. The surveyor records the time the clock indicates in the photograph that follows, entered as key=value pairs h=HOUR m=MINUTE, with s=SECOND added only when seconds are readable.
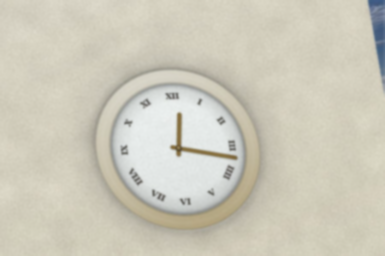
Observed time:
h=12 m=17
